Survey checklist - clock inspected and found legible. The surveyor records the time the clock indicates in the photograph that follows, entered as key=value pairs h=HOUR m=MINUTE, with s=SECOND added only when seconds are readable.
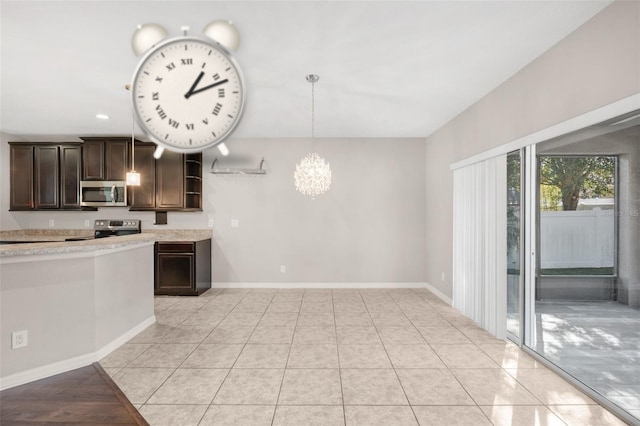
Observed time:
h=1 m=12
